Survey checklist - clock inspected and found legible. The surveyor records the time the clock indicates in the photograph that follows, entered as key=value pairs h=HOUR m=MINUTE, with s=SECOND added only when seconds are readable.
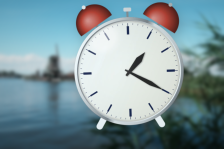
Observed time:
h=1 m=20
